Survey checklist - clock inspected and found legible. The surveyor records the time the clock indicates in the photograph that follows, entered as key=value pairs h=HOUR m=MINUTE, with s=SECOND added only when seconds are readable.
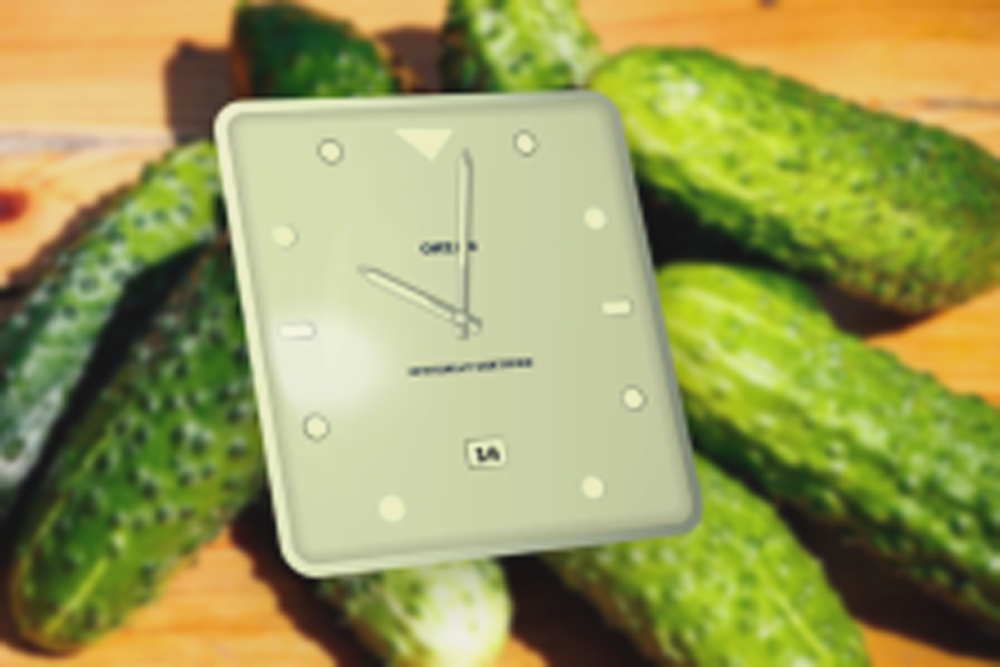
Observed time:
h=10 m=2
